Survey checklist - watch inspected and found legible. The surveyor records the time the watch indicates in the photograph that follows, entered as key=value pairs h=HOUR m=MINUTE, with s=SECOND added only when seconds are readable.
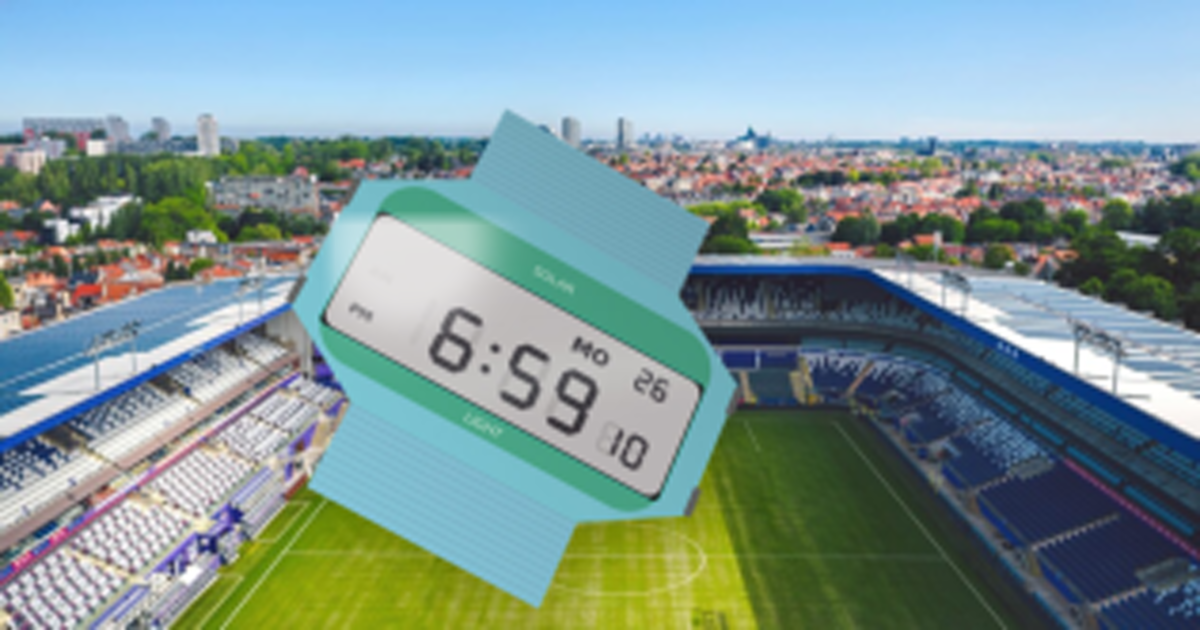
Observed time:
h=6 m=59 s=10
